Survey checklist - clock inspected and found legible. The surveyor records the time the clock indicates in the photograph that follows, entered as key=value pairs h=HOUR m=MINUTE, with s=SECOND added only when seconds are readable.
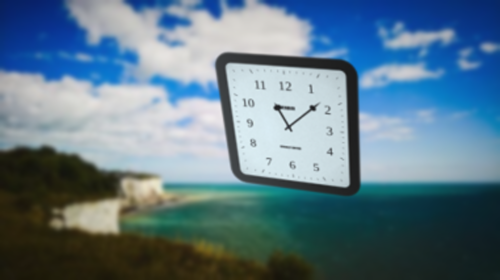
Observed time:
h=11 m=8
